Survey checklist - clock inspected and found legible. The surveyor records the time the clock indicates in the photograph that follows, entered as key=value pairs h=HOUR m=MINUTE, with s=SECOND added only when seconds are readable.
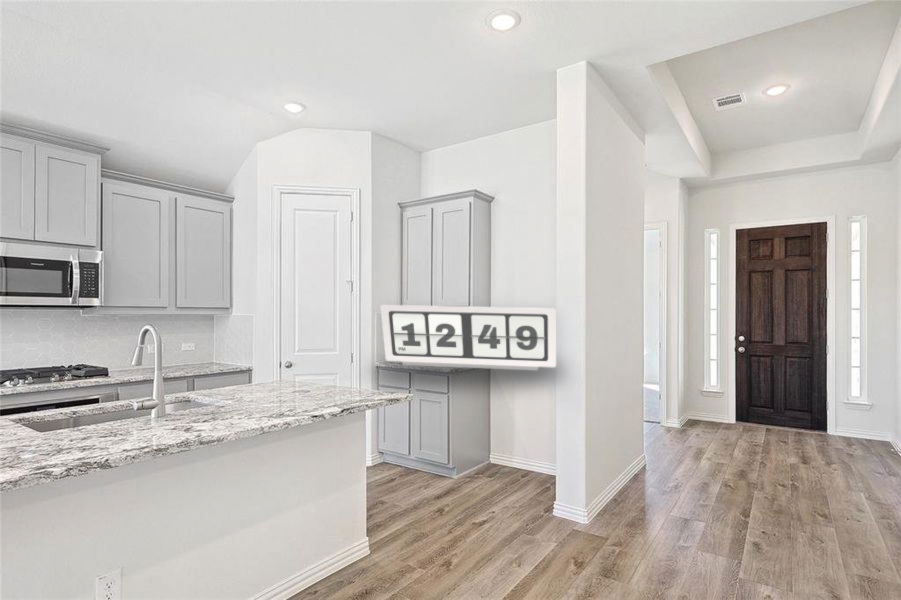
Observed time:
h=12 m=49
